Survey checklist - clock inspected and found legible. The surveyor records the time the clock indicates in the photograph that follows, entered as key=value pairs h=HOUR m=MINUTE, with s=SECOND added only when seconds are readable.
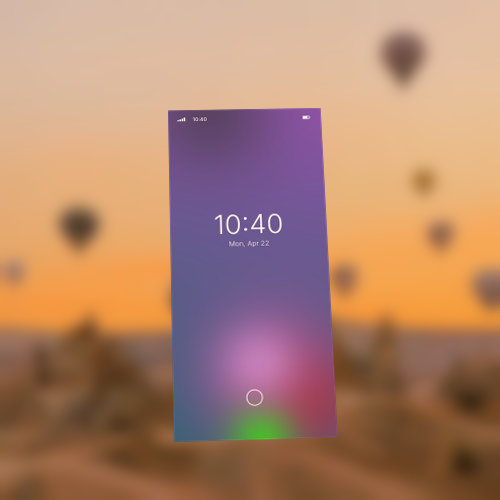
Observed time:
h=10 m=40
